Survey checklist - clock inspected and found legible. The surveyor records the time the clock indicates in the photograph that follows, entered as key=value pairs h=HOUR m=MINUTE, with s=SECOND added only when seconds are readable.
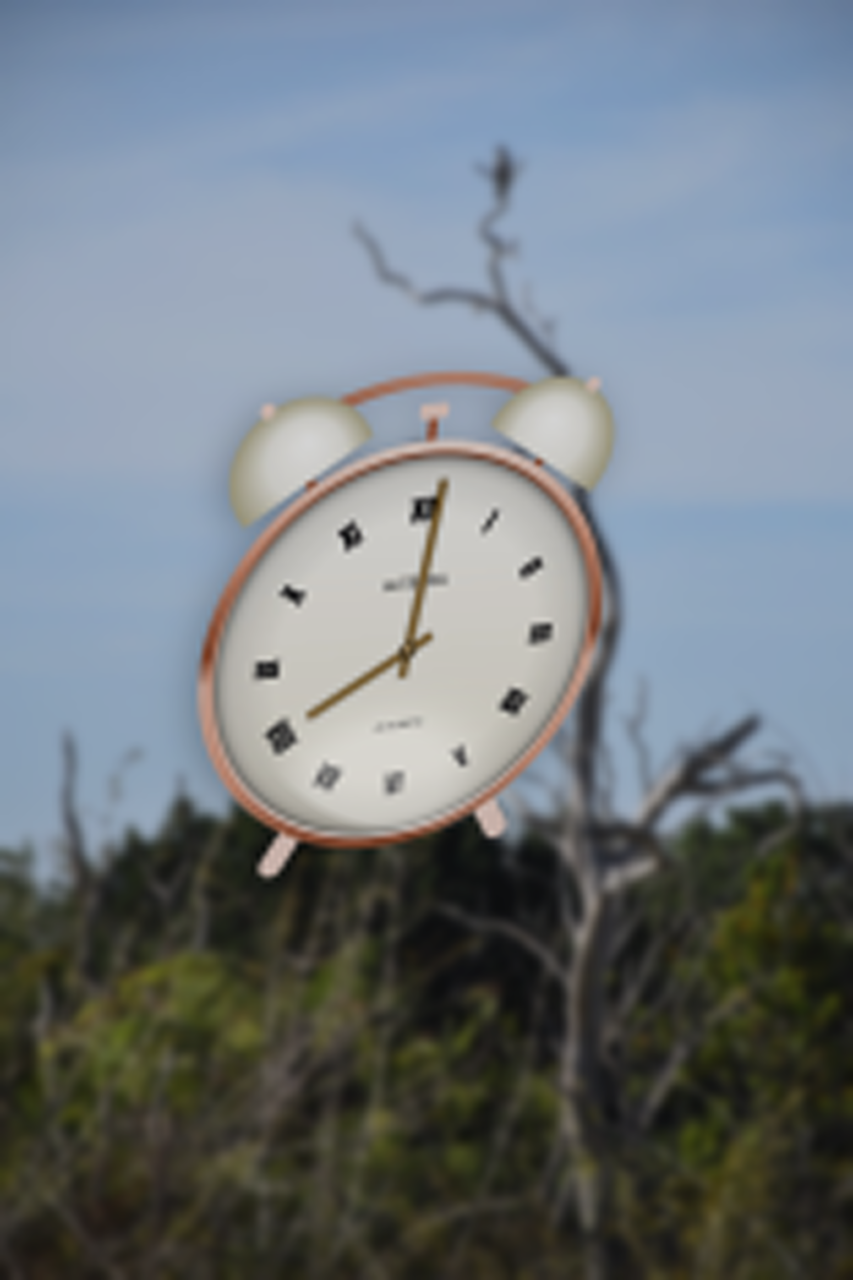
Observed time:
h=8 m=1
